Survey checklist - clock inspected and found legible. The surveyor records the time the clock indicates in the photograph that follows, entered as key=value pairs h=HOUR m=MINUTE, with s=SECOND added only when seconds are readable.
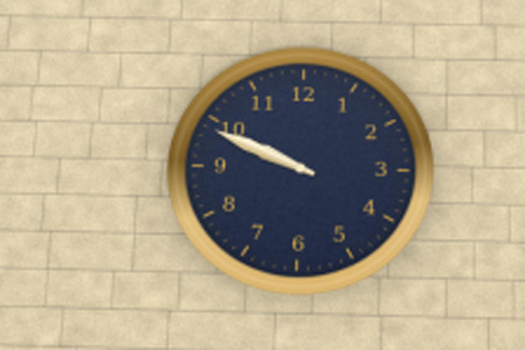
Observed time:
h=9 m=49
